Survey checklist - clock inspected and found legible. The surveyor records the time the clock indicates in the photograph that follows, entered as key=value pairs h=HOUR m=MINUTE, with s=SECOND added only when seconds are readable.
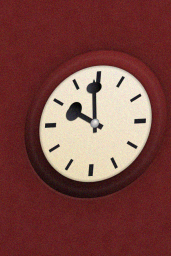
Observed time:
h=9 m=59
